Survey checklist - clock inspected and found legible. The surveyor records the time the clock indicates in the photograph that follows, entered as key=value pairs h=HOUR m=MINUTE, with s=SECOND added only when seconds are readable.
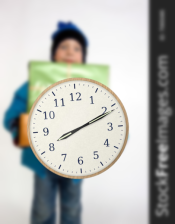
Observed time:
h=8 m=11
